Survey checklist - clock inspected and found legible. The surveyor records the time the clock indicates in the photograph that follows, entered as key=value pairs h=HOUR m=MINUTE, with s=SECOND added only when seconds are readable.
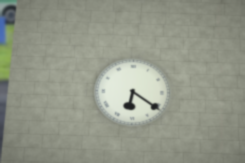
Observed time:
h=6 m=21
